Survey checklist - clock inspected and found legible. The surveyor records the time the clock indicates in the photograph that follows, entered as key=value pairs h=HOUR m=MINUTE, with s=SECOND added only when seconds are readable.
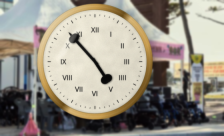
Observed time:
h=4 m=53
